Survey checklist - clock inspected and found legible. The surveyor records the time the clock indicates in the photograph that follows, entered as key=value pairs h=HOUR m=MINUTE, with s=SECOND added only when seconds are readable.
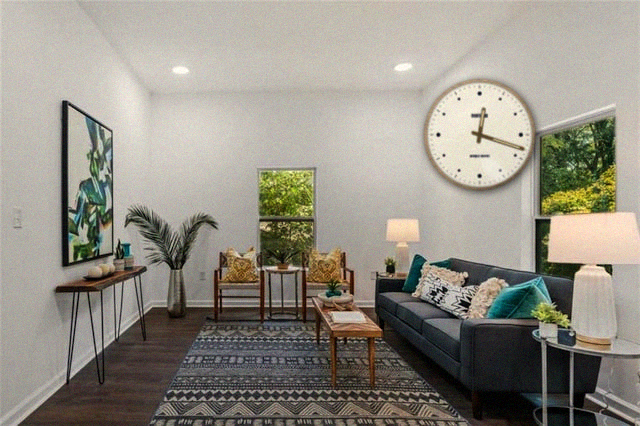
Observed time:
h=12 m=18
